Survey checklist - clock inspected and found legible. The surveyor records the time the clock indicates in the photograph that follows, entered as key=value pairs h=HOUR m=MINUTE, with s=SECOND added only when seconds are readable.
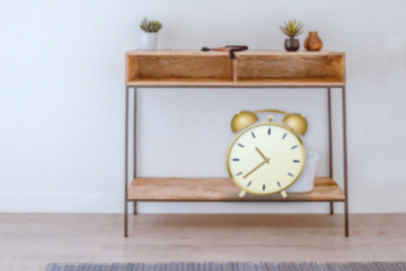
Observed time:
h=10 m=38
